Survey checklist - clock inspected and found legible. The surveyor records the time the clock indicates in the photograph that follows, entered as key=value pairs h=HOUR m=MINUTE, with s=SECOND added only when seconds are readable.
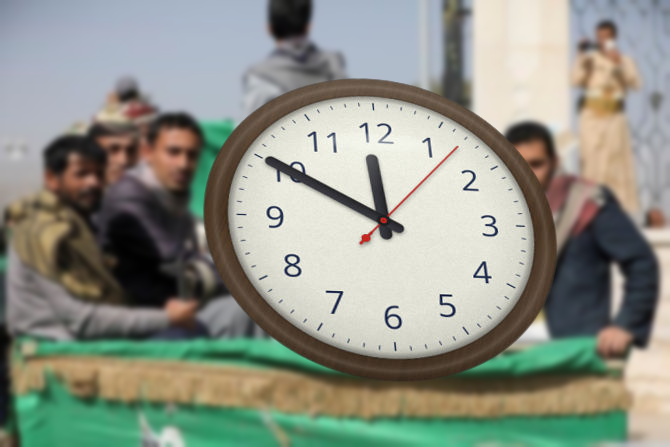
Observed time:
h=11 m=50 s=7
